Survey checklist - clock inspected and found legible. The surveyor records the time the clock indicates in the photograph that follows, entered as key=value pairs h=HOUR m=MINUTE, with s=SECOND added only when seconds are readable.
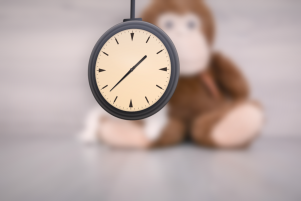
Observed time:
h=1 m=38
